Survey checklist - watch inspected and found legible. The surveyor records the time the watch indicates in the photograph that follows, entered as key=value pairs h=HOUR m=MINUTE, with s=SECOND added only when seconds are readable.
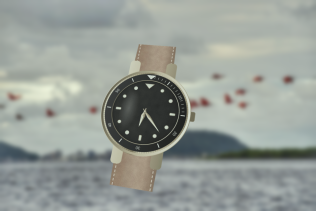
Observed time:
h=6 m=23
